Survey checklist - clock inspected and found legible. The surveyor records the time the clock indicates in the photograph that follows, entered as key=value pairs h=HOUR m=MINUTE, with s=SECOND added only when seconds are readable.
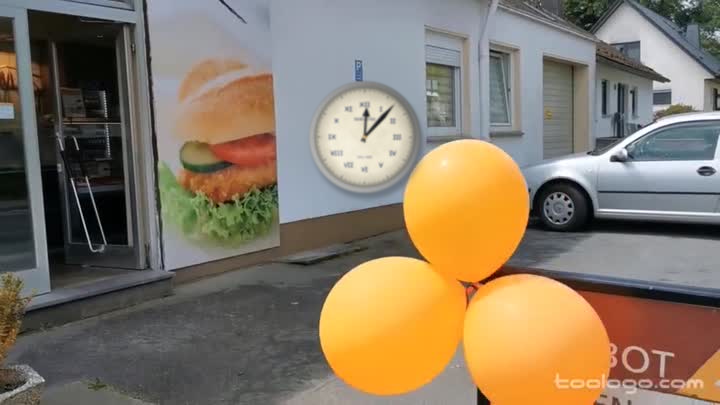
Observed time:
h=12 m=7
